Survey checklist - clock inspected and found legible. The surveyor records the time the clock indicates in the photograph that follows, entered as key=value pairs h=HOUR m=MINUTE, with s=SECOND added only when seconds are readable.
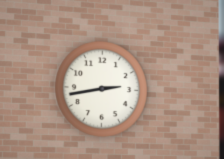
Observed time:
h=2 m=43
